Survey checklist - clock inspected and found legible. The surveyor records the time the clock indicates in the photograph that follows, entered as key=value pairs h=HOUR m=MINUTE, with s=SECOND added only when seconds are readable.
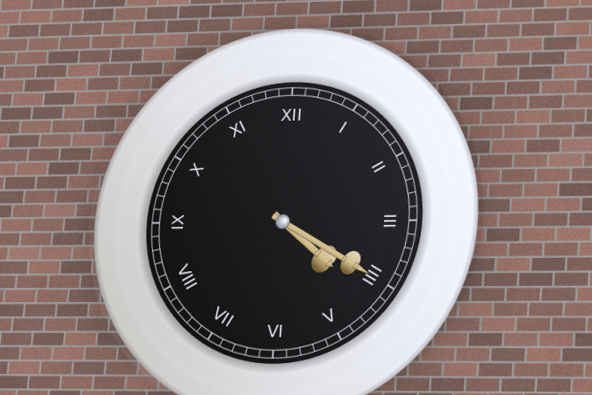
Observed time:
h=4 m=20
